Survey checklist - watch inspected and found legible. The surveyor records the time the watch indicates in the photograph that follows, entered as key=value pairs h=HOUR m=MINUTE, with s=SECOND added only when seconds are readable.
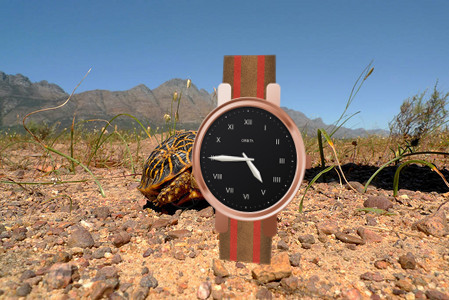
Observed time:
h=4 m=45
